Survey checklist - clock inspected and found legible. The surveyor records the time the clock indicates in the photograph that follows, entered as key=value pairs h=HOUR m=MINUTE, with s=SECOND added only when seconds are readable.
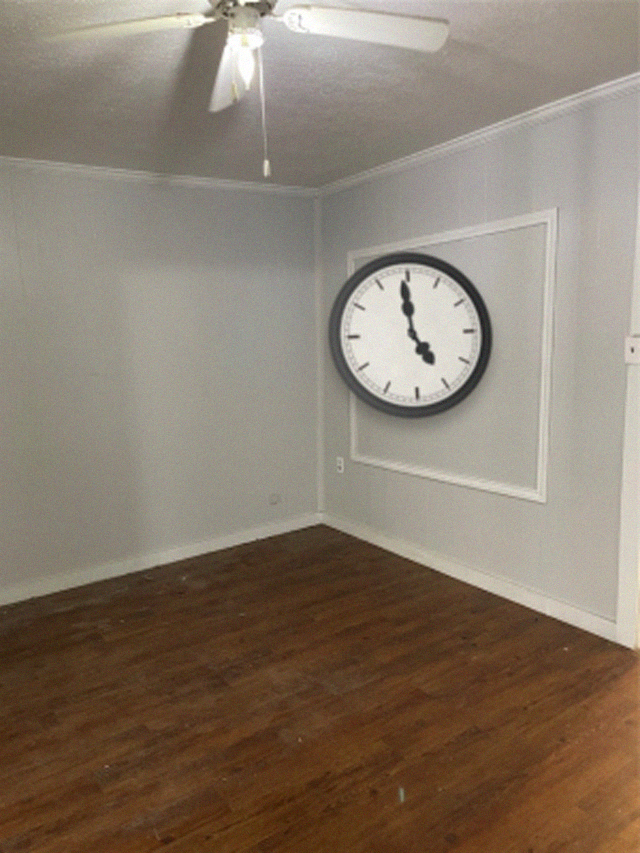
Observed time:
h=4 m=59
